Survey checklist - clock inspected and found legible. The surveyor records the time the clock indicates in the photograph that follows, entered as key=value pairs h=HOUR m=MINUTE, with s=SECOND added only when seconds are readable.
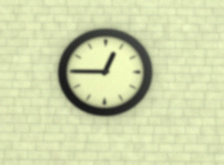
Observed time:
h=12 m=45
